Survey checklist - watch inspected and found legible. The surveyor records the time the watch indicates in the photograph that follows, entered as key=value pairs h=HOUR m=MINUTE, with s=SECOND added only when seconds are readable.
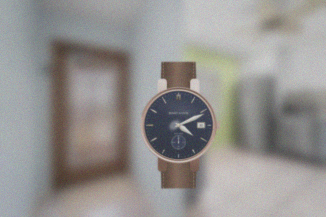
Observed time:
h=4 m=11
